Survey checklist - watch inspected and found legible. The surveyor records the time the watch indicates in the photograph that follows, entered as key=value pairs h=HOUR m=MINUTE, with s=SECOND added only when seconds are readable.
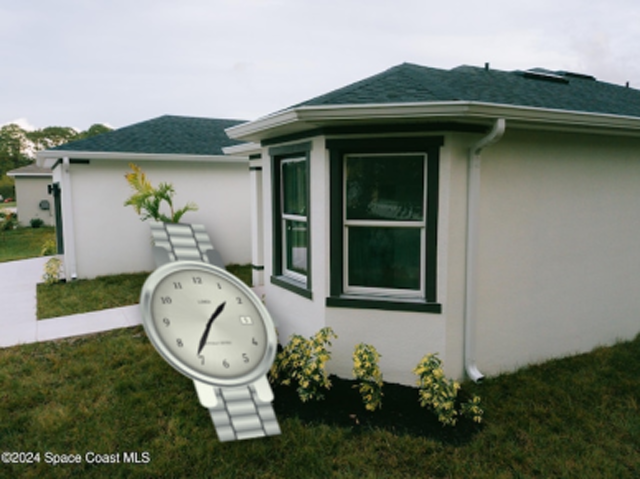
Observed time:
h=1 m=36
